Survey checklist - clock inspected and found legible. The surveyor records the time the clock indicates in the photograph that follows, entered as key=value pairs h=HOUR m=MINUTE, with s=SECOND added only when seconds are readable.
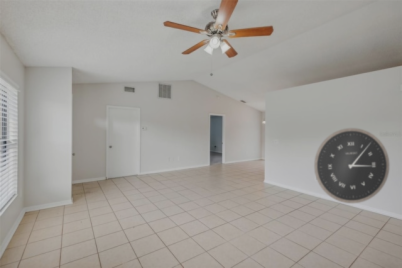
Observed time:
h=3 m=7
